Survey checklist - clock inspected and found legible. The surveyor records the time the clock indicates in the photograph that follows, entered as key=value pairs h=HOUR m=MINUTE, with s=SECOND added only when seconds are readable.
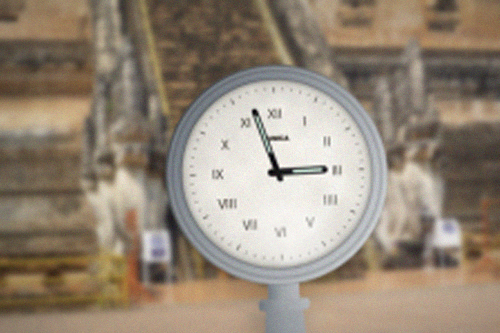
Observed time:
h=2 m=57
